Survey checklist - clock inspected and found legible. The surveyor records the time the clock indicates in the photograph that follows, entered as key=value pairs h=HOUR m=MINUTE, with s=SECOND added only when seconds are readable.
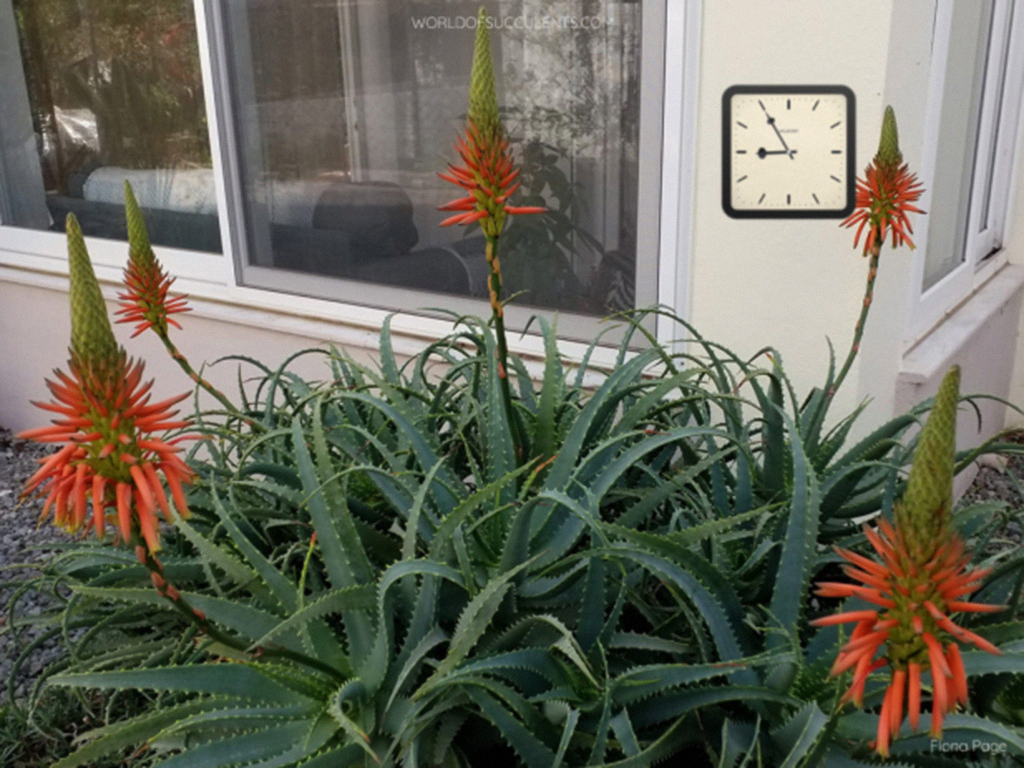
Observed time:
h=8 m=55
